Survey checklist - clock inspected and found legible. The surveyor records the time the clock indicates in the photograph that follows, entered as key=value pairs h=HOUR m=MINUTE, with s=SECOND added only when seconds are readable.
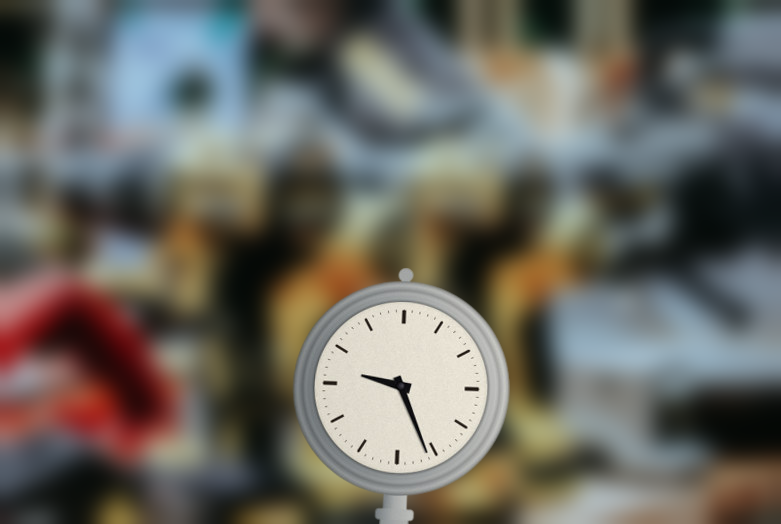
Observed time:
h=9 m=26
